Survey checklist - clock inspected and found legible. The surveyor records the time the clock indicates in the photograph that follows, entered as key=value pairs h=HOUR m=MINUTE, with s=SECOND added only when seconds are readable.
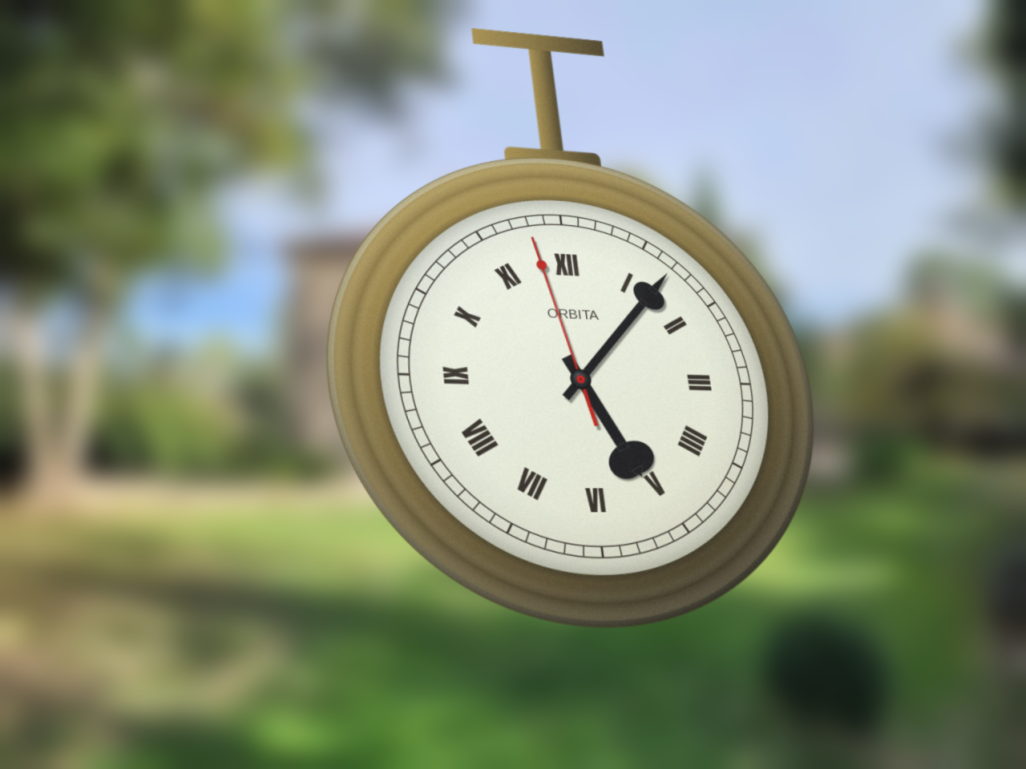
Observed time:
h=5 m=6 s=58
